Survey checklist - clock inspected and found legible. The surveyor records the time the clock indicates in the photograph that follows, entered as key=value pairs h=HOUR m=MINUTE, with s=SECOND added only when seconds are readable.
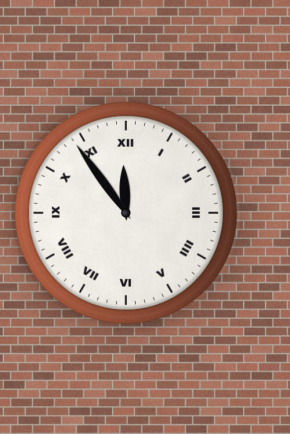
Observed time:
h=11 m=54
